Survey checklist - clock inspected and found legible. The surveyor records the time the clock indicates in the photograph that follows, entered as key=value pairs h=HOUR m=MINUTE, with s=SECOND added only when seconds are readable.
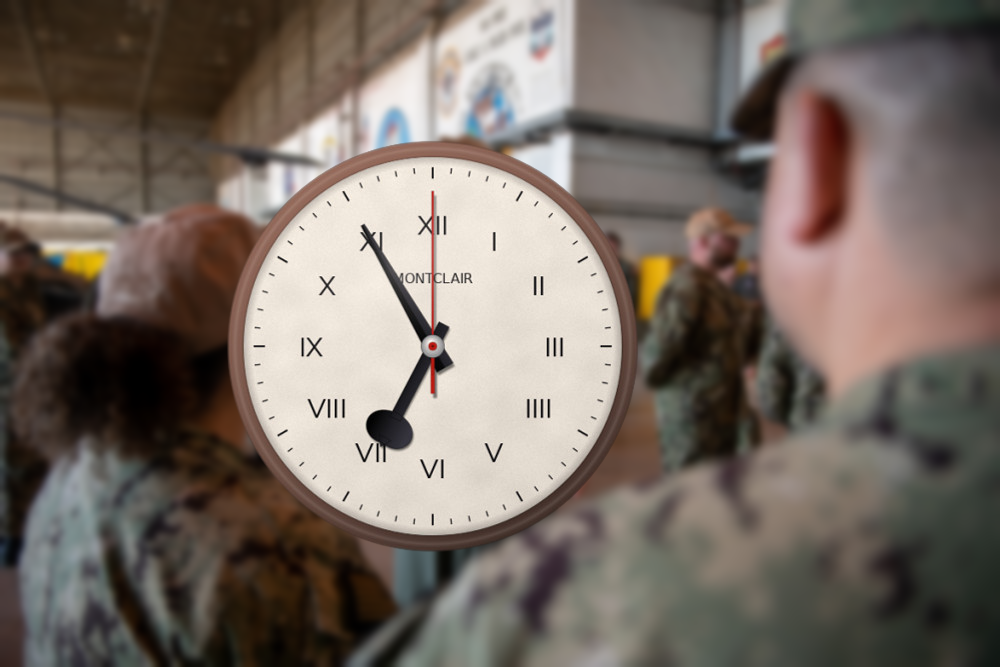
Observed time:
h=6 m=55 s=0
